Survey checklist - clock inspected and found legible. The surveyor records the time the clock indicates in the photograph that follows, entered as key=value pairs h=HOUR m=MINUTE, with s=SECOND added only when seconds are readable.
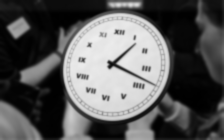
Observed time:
h=1 m=18
